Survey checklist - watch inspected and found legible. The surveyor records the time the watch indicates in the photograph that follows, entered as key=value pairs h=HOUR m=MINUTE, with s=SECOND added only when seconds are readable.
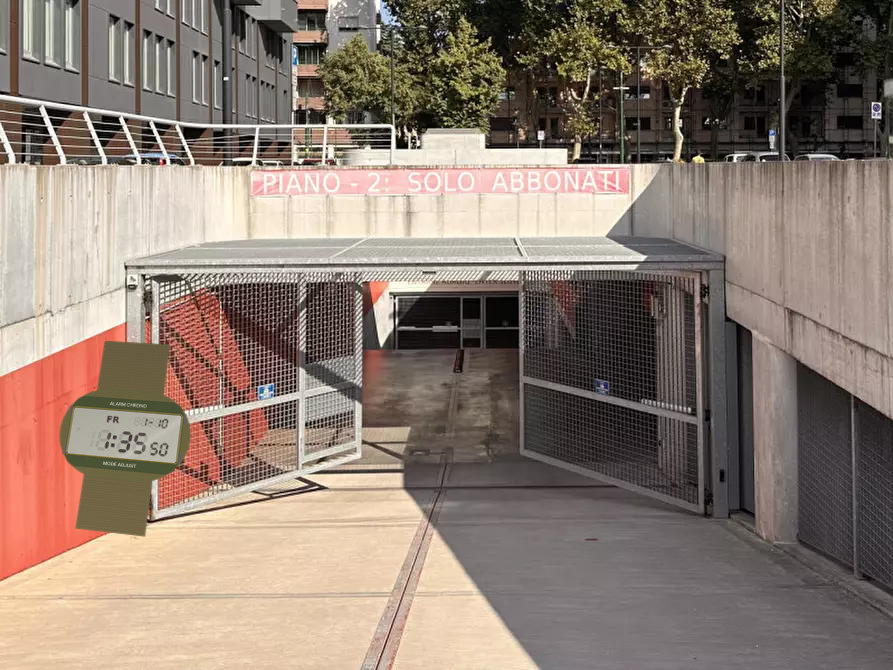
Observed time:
h=1 m=35 s=50
